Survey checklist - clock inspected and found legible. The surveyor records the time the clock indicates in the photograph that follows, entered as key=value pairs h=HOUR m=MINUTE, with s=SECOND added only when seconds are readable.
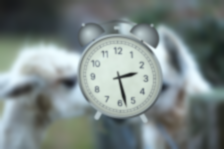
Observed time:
h=2 m=28
